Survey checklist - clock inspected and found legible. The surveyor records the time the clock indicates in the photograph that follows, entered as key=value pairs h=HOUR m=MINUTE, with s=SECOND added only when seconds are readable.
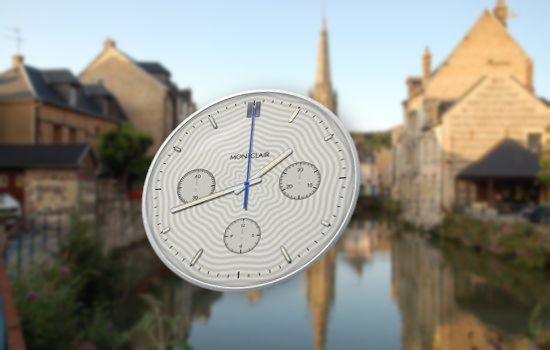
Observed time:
h=1 m=42
